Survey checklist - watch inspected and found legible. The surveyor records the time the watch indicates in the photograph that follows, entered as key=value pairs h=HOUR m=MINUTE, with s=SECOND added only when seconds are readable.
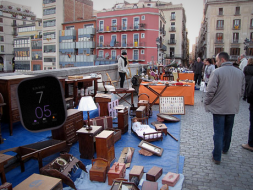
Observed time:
h=7 m=5
